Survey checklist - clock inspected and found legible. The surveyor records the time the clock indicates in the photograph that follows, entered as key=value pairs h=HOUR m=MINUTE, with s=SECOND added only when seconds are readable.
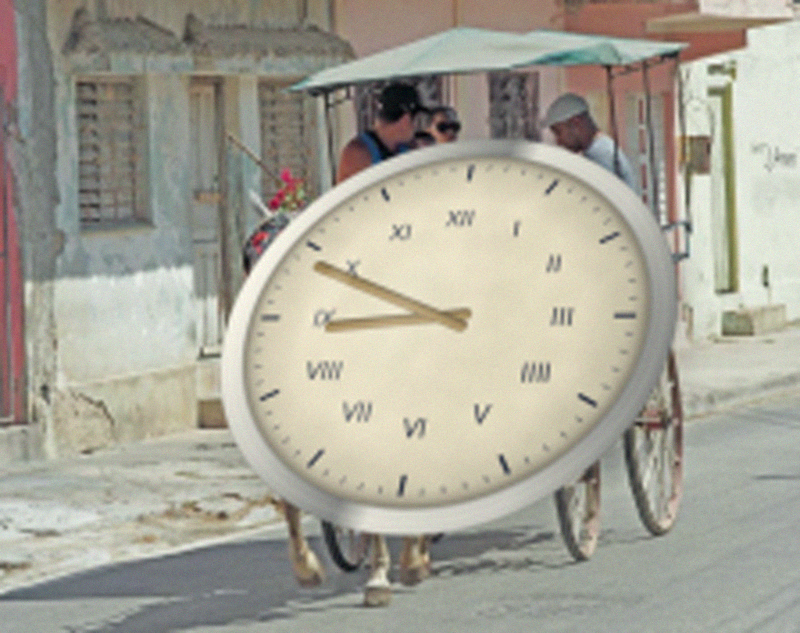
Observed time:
h=8 m=49
